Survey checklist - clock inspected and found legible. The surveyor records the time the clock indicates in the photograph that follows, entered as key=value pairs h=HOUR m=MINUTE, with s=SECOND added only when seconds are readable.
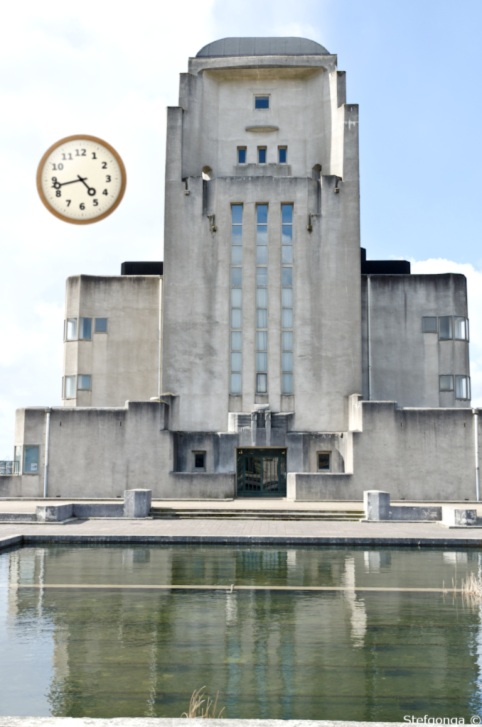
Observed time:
h=4 m=43
